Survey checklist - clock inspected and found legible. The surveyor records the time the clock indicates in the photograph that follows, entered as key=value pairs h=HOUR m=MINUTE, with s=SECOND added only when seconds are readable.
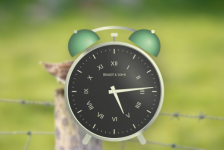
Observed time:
h=5 m=14
